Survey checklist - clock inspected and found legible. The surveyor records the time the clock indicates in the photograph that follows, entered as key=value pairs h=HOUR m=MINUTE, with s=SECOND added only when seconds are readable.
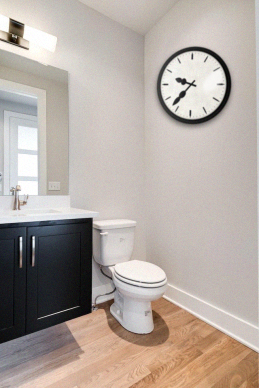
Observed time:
h=9 m=37
